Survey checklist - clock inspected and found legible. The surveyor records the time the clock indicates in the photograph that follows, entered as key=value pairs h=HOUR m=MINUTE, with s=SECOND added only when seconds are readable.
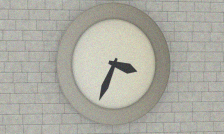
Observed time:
h=3 m=34
